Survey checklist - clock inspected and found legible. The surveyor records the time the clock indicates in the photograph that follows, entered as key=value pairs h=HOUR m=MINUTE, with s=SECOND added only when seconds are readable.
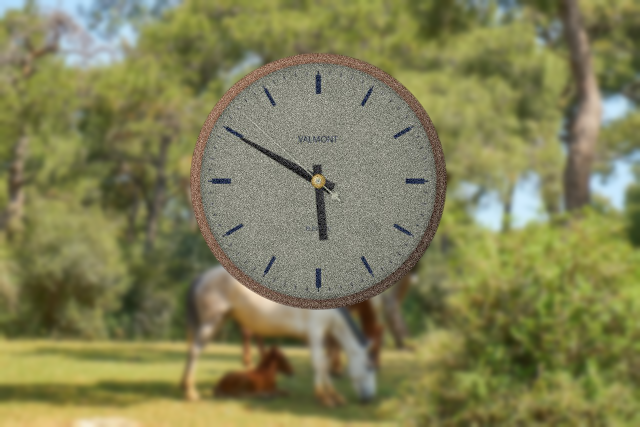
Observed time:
h=5 m=49 s=52
